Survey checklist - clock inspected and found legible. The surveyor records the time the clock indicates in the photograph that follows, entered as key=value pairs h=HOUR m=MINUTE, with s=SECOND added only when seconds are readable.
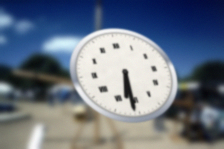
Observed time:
h=6 m=31
